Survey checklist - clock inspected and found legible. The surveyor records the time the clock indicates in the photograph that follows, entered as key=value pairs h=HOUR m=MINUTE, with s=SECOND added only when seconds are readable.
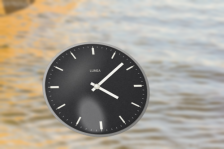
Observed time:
h=4 m=8
